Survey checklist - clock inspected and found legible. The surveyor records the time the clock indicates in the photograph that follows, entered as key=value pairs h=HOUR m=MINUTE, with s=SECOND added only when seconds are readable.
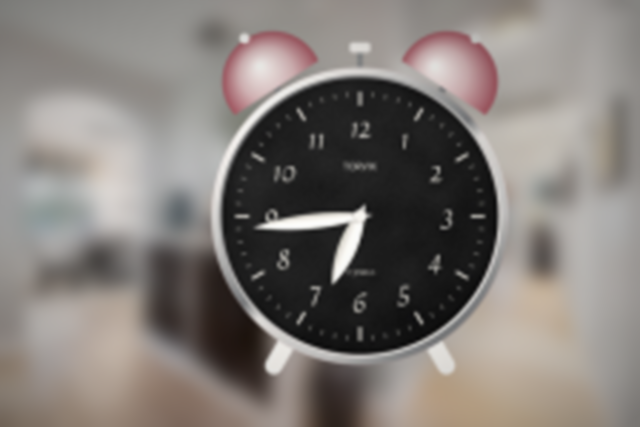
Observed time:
h=6 m=44
